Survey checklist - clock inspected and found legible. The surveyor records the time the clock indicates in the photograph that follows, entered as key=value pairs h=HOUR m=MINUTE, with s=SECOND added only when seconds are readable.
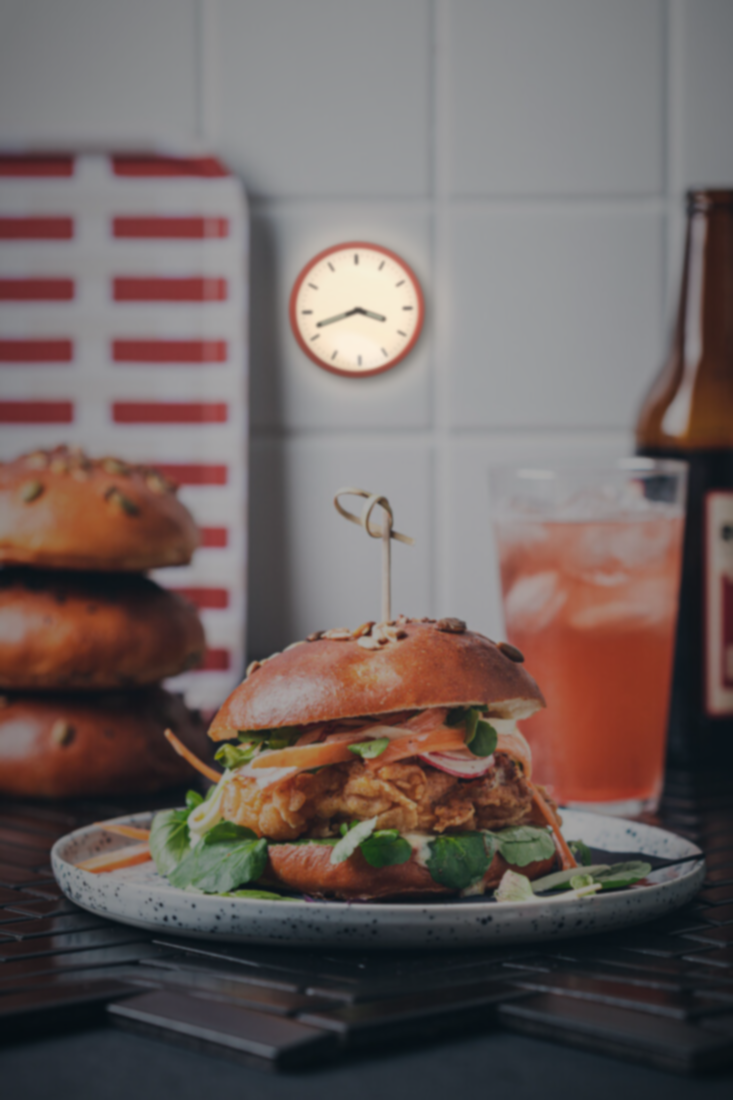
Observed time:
h=3 m=42
